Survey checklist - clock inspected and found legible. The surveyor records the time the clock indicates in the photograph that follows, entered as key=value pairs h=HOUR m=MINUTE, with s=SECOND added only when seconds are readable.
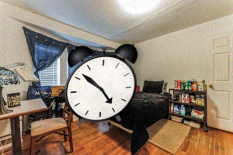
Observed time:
h=4 m=52
